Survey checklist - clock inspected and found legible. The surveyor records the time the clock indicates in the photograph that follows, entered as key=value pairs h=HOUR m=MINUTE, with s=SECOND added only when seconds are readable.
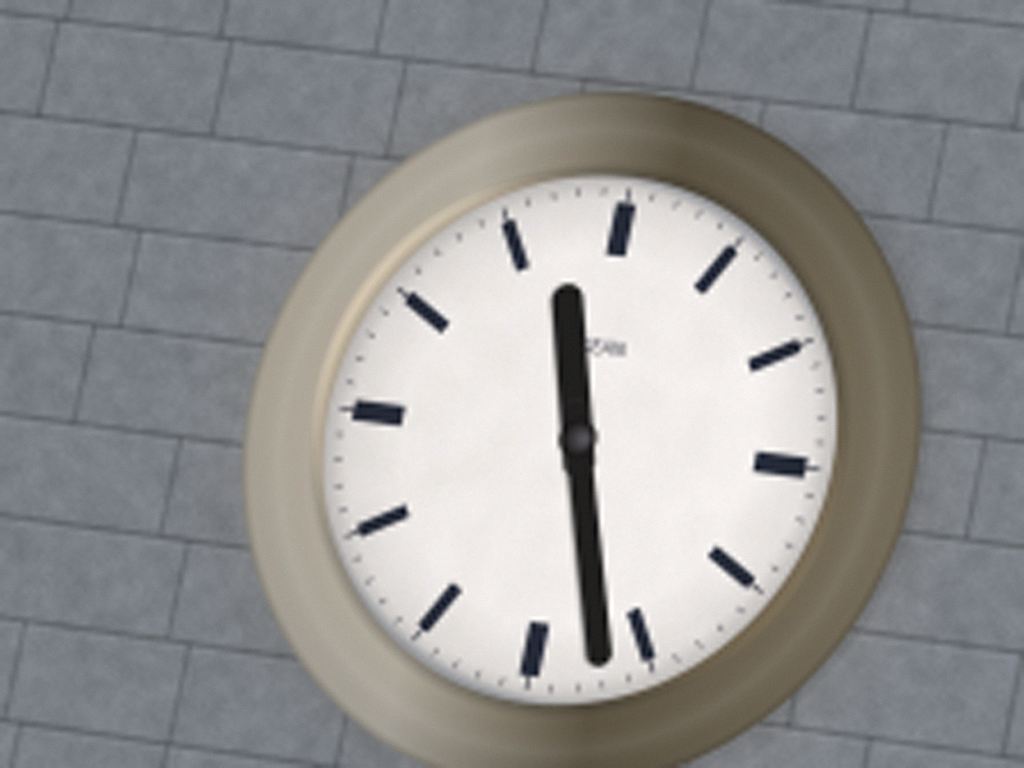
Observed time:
h=11 m=27
